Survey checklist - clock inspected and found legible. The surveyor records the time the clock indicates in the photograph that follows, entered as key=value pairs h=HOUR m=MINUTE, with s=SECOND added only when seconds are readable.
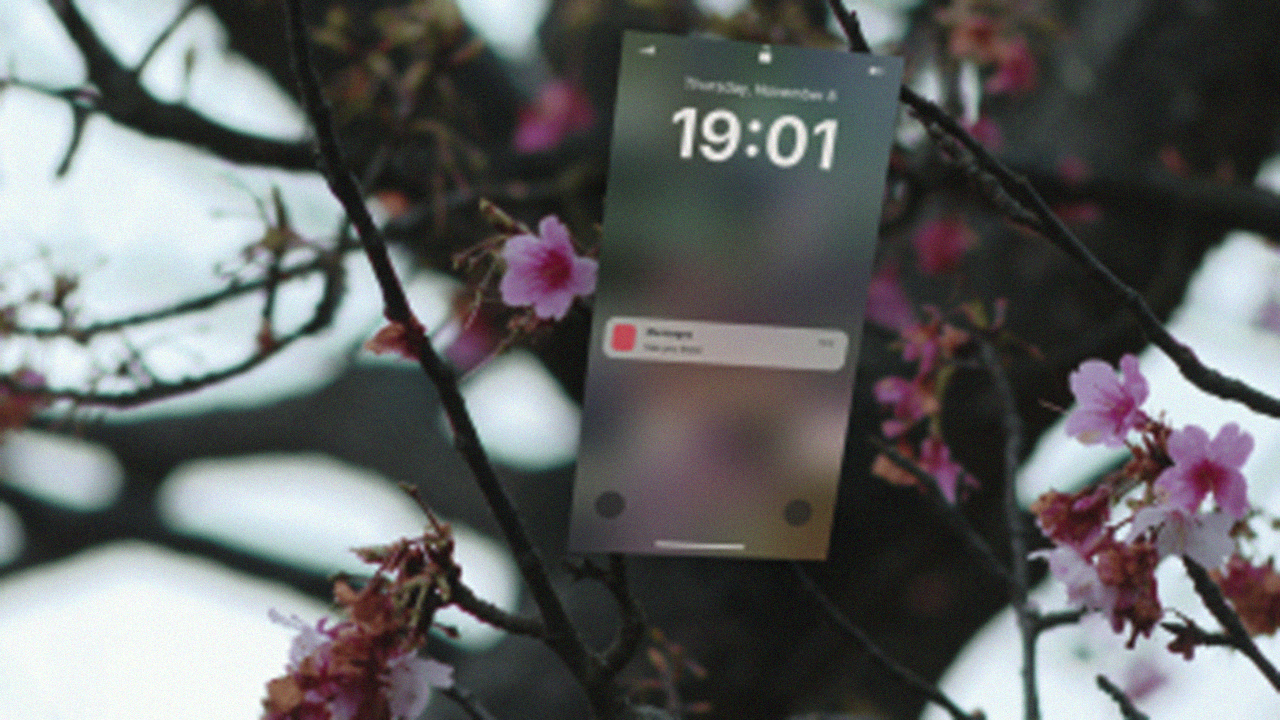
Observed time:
h=19 m=1
